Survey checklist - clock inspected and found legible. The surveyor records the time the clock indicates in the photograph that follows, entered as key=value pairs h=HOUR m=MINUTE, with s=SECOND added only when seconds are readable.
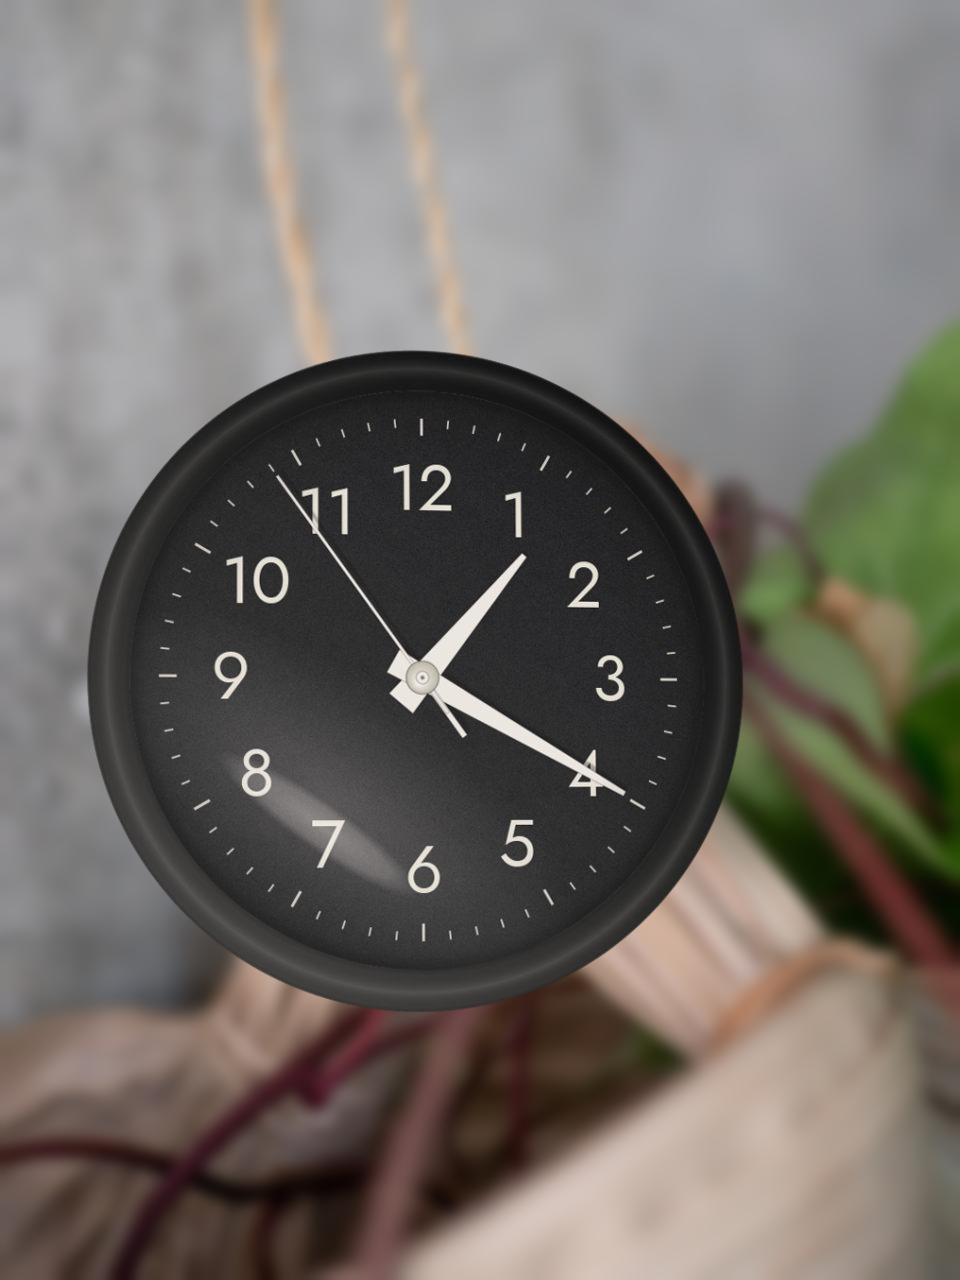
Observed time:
h=1 m=19 s=54
